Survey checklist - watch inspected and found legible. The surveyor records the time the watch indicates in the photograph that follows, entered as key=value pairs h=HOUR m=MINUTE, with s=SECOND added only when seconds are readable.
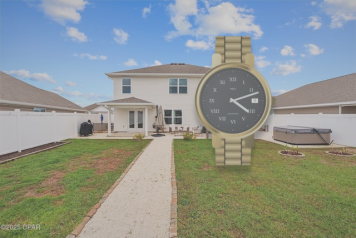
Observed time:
h=4 m=12
